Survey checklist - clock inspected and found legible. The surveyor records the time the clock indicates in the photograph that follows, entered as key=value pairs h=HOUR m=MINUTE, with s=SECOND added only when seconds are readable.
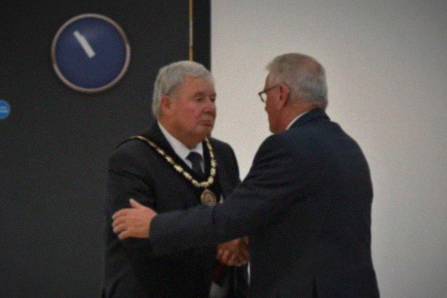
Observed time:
h=10 m=54
